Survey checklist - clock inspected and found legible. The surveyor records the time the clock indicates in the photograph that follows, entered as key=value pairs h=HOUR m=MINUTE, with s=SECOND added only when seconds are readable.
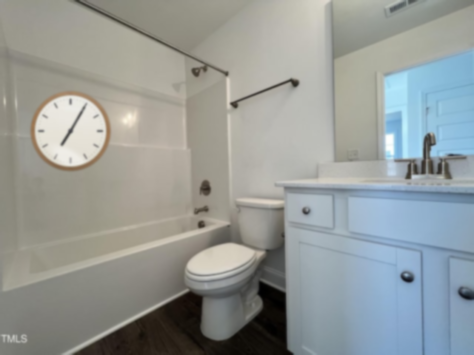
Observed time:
h=7 m=5
